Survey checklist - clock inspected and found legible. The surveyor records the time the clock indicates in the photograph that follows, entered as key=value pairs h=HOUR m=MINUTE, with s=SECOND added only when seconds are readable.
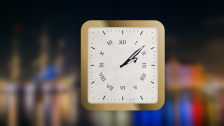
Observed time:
h=2 m=8
